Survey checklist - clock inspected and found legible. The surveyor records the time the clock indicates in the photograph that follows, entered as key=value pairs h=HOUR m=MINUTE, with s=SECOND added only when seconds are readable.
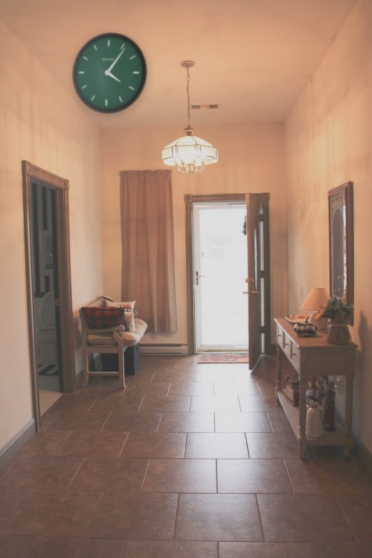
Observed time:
h=4 m=6
